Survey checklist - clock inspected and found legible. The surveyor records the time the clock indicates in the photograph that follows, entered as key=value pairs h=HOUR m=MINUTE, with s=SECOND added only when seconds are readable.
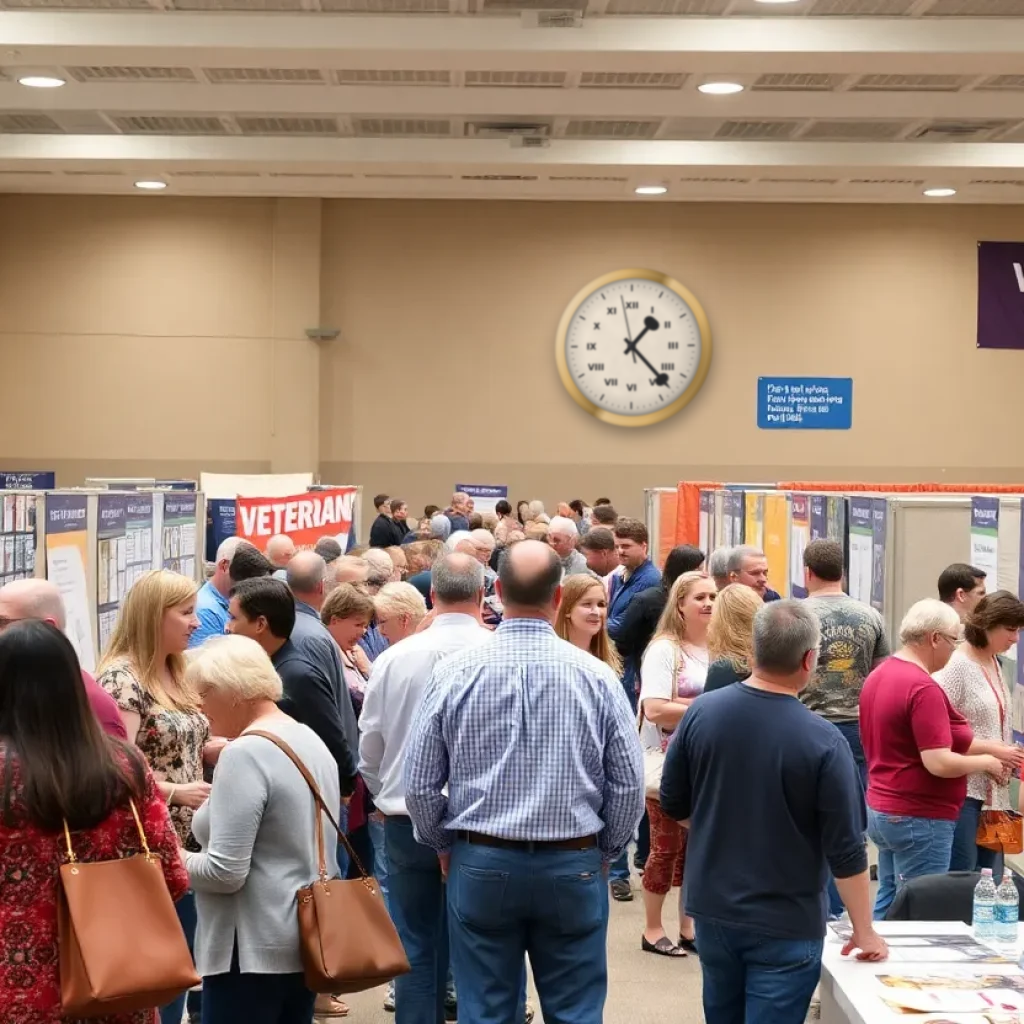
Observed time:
h=1 m=22 s=58
